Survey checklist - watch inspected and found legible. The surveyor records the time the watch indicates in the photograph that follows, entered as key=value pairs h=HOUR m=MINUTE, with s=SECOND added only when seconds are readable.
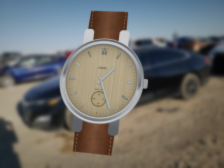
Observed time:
h=1 m=26
